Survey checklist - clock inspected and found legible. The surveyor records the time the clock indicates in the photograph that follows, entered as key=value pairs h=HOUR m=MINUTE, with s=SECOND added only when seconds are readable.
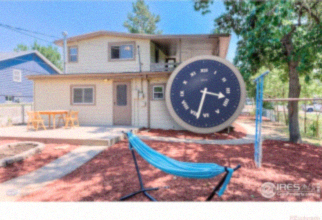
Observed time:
h=3 m=33
